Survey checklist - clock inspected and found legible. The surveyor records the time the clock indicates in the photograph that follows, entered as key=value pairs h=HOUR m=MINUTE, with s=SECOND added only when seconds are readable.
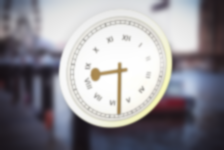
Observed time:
h=8 m=28
